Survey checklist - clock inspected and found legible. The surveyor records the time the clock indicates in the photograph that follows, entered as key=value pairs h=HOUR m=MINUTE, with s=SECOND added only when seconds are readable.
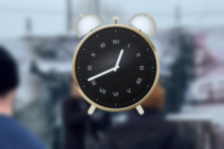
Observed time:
h=12 m=41
